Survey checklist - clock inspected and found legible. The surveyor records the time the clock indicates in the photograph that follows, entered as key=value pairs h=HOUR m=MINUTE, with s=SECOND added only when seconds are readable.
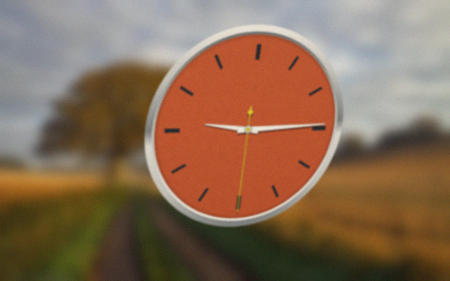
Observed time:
h=9 m=14 s=30
